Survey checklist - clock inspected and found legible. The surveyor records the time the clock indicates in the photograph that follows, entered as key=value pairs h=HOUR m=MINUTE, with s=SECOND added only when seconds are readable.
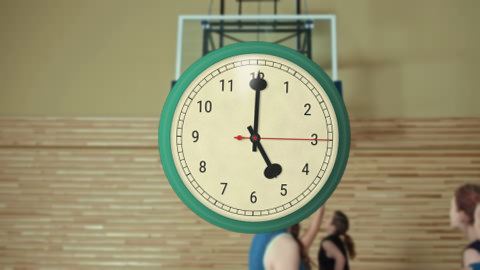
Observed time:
h=5 m=0 s=15
